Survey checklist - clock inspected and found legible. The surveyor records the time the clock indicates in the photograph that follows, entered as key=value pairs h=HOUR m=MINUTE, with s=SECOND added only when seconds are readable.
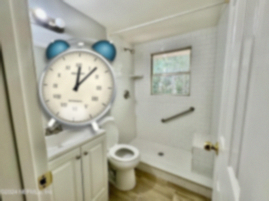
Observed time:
h=12 m=7
